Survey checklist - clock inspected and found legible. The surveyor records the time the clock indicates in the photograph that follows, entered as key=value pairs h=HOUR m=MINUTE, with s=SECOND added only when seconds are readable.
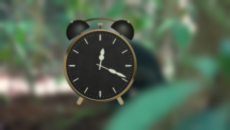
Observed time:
h=12 m=19
